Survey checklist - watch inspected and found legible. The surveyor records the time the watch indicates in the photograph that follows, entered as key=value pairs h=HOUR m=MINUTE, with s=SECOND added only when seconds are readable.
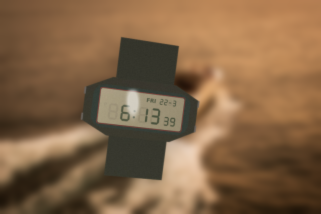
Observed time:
h=6 m=13 s=39
